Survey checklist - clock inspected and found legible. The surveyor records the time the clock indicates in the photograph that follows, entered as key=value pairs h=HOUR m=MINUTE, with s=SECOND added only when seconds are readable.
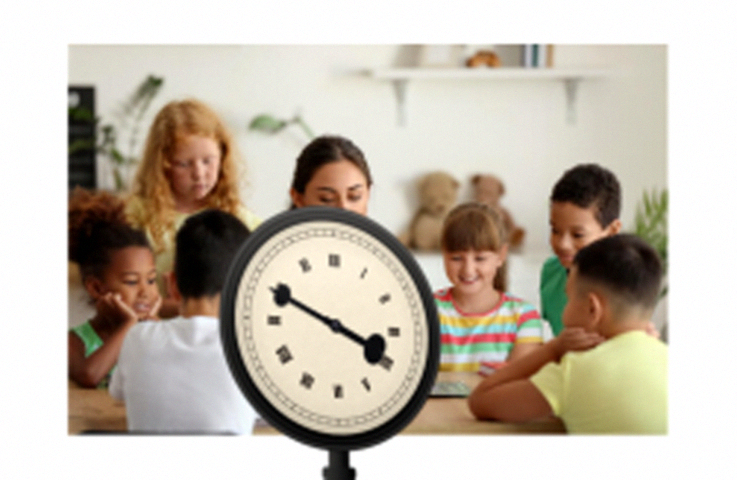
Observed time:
h=3 m=49
